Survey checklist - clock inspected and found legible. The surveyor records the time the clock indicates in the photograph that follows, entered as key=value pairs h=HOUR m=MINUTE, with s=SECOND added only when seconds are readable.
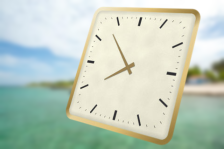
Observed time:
h=7 m=53
